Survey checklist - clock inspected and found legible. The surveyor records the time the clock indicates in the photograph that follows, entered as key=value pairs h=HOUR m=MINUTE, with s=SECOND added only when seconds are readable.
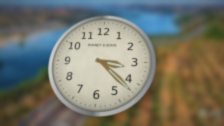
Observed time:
h=3 m=22
